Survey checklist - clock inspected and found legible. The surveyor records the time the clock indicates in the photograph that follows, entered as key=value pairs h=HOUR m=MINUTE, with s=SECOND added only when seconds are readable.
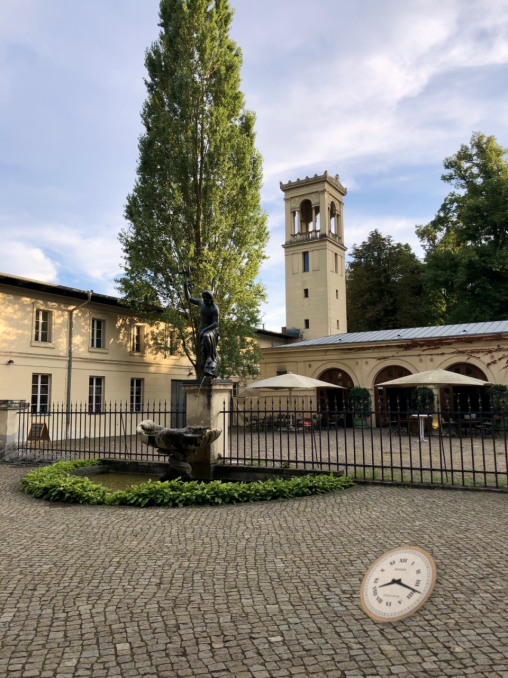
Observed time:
h=8 m=18
